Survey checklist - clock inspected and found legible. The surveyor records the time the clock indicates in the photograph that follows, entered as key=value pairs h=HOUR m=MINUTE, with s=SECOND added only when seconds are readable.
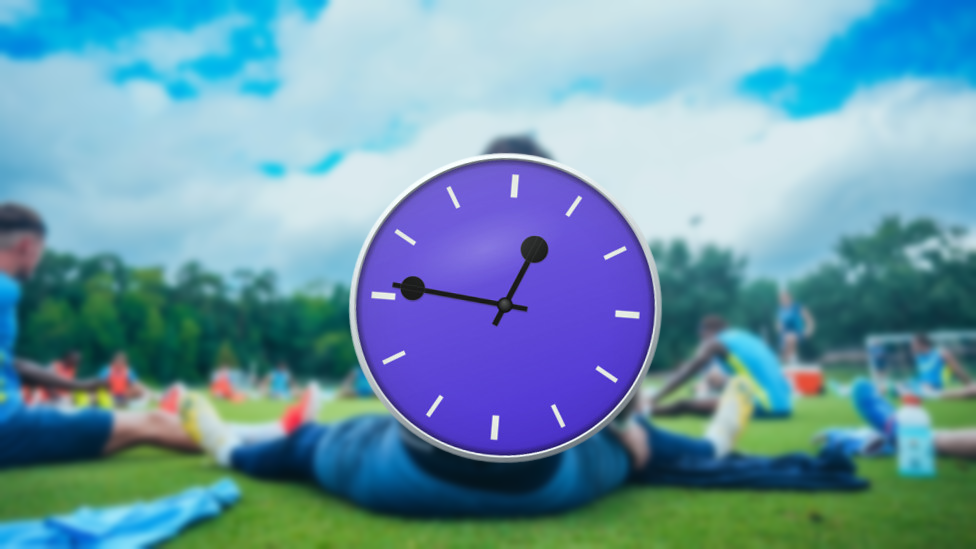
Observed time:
h=12 m=46
